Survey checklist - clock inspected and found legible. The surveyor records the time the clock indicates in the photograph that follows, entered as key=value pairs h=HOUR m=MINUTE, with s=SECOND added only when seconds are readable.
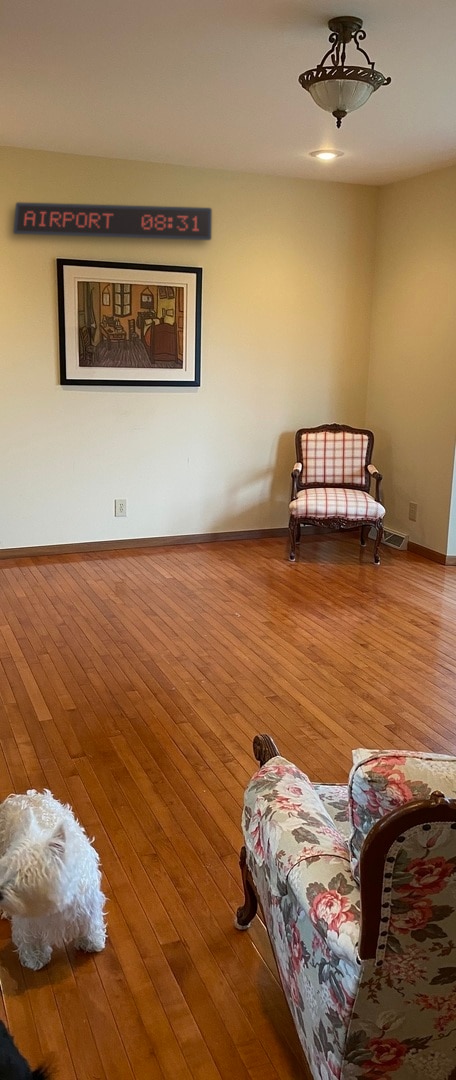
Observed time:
h=8 m=31
